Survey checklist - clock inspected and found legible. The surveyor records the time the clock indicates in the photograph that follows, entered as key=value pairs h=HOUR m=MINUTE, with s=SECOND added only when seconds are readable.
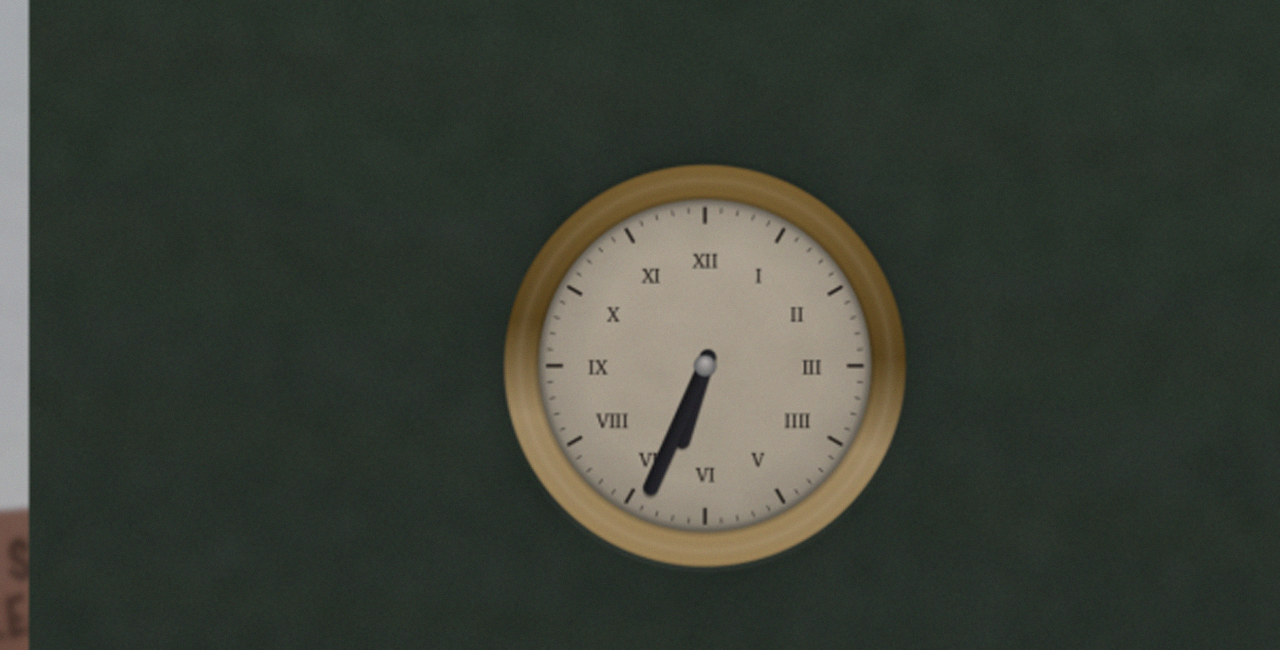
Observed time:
h=6 m=34
